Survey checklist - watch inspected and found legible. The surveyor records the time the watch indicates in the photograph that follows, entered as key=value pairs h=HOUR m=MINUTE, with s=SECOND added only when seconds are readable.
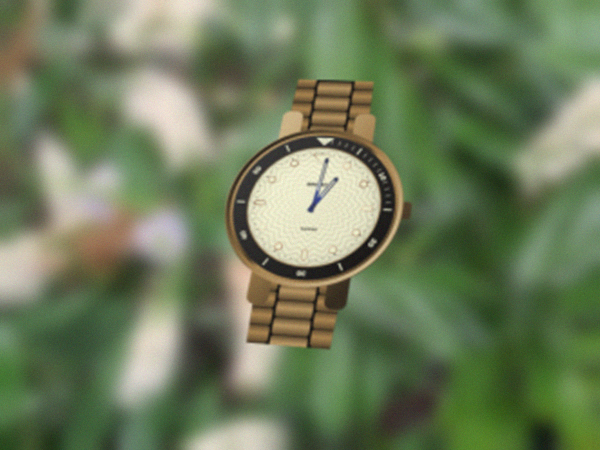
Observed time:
h=1 m=1
